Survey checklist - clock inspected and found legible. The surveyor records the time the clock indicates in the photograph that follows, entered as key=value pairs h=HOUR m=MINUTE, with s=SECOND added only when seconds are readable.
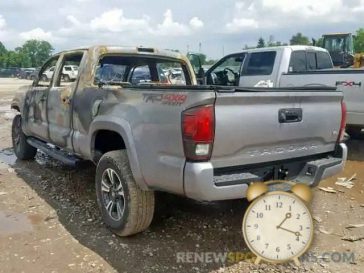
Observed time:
h=1 m=18
